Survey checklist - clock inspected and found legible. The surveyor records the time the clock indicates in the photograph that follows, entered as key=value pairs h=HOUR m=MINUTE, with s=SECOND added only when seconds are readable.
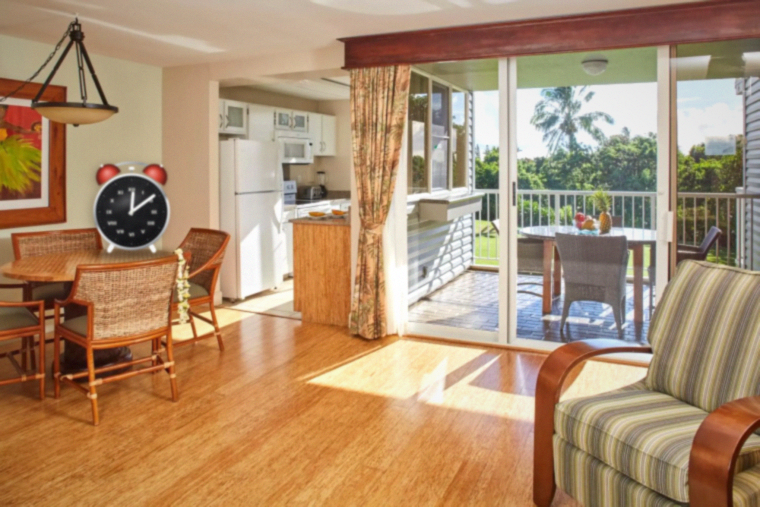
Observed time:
h=12 m=9
